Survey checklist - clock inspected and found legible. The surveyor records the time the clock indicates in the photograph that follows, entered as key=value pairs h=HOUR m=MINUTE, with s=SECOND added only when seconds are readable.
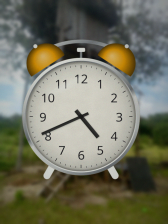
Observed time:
h=4 m=41
